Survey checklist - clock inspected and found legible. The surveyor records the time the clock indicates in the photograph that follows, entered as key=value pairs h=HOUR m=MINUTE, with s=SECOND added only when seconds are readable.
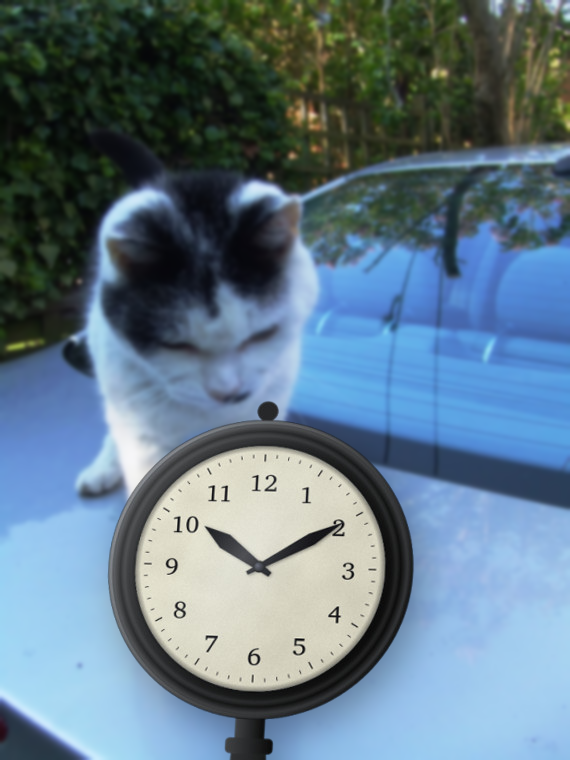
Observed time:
h=10 m=10
